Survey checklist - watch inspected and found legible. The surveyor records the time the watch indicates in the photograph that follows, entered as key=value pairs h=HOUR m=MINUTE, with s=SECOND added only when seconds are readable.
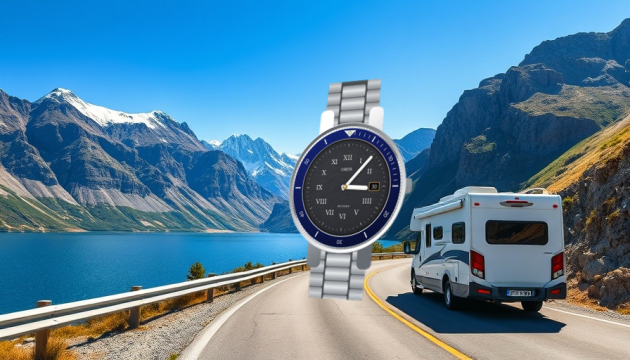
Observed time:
h=3 m=7
